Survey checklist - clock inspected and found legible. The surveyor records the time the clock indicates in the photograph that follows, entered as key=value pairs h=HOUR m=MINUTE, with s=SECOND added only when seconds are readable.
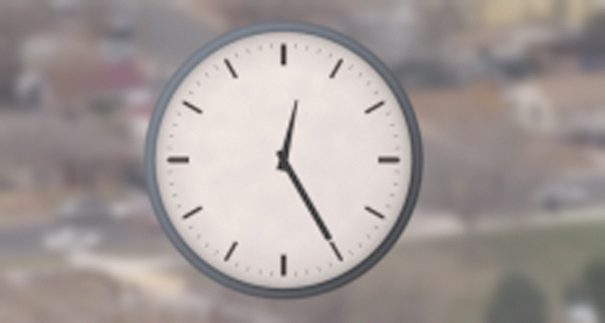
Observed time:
h=12 m=25
